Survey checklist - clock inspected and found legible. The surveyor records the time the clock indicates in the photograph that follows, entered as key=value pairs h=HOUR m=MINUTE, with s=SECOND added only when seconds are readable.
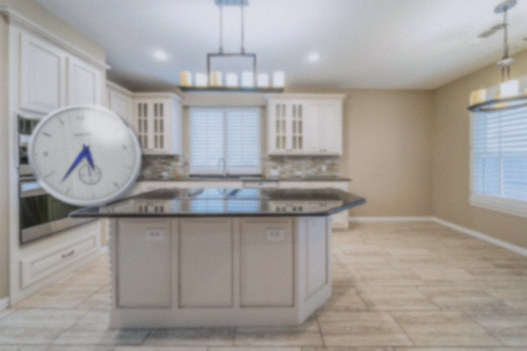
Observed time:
h=5 m=37
